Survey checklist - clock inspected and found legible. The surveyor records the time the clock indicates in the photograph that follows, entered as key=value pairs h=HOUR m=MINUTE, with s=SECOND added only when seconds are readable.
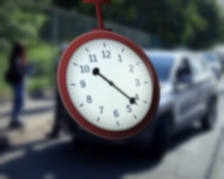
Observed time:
h=10 m=22
